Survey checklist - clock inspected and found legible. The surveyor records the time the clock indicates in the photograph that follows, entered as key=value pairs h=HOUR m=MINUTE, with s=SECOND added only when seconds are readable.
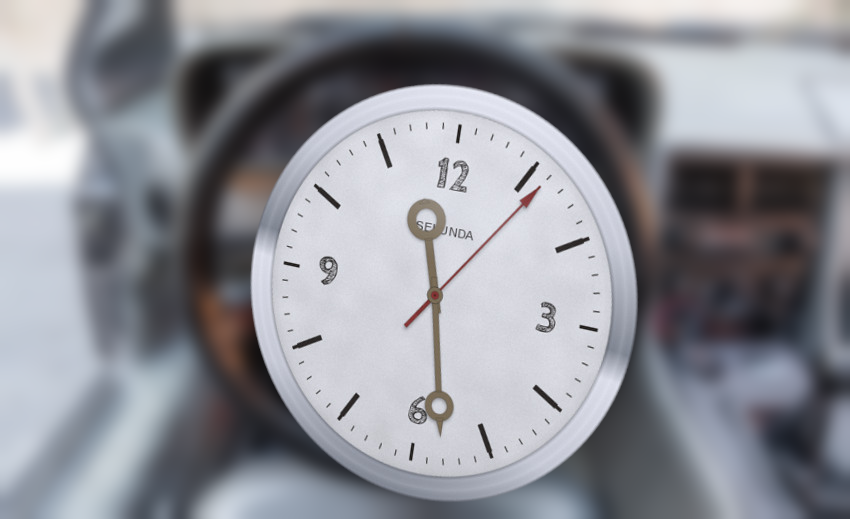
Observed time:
h=11 m=28 s=6
